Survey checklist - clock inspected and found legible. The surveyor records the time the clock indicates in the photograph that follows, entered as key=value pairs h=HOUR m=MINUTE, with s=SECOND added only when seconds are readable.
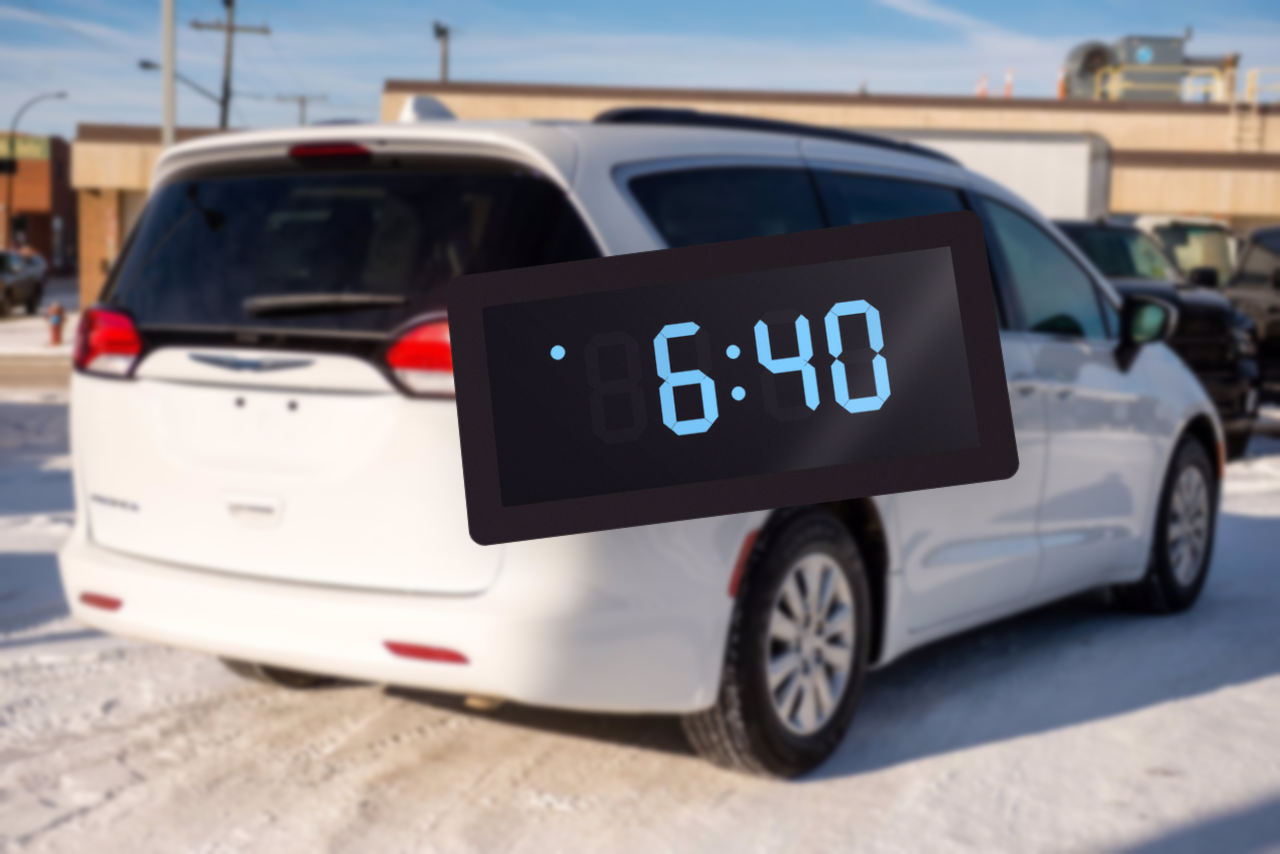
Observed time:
h=6 m=40
